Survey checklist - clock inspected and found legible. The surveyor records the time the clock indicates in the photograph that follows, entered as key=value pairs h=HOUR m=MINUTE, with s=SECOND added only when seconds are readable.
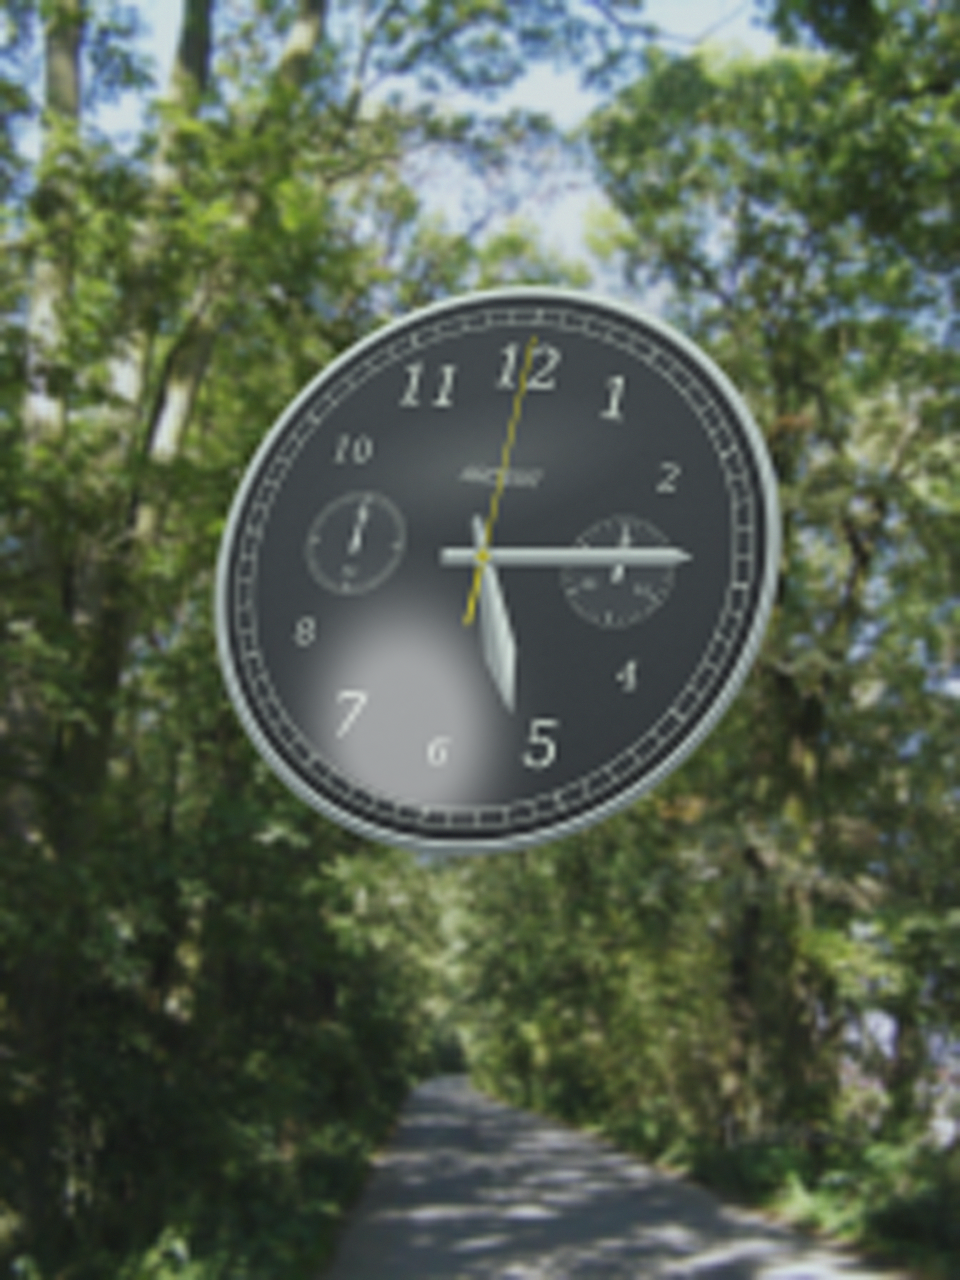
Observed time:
h=5 m=14
